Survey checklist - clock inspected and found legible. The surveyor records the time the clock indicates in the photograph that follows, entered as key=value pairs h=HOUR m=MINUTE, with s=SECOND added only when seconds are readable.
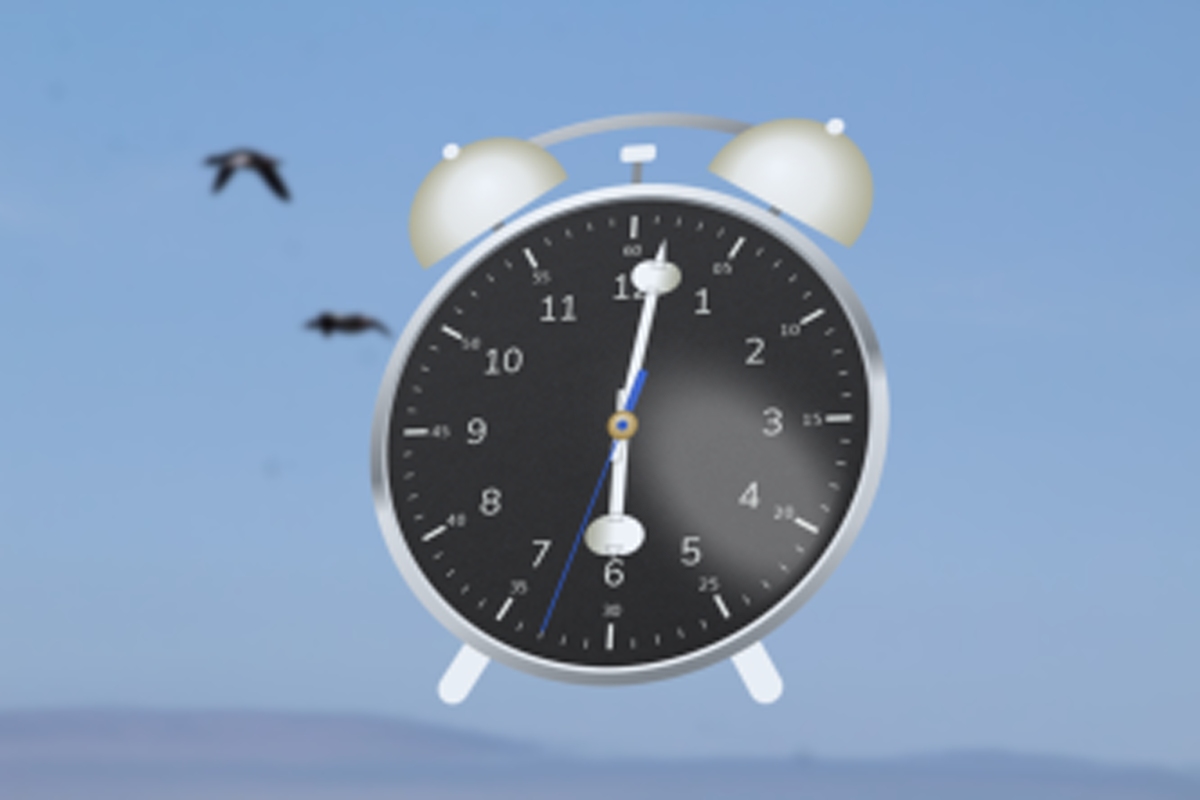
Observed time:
h=6 m=1 s=33
